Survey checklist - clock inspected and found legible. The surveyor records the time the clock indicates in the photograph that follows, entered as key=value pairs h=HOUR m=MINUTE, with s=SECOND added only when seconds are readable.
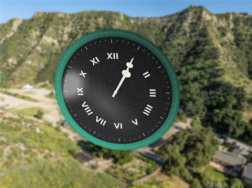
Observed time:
h=1 m=5
